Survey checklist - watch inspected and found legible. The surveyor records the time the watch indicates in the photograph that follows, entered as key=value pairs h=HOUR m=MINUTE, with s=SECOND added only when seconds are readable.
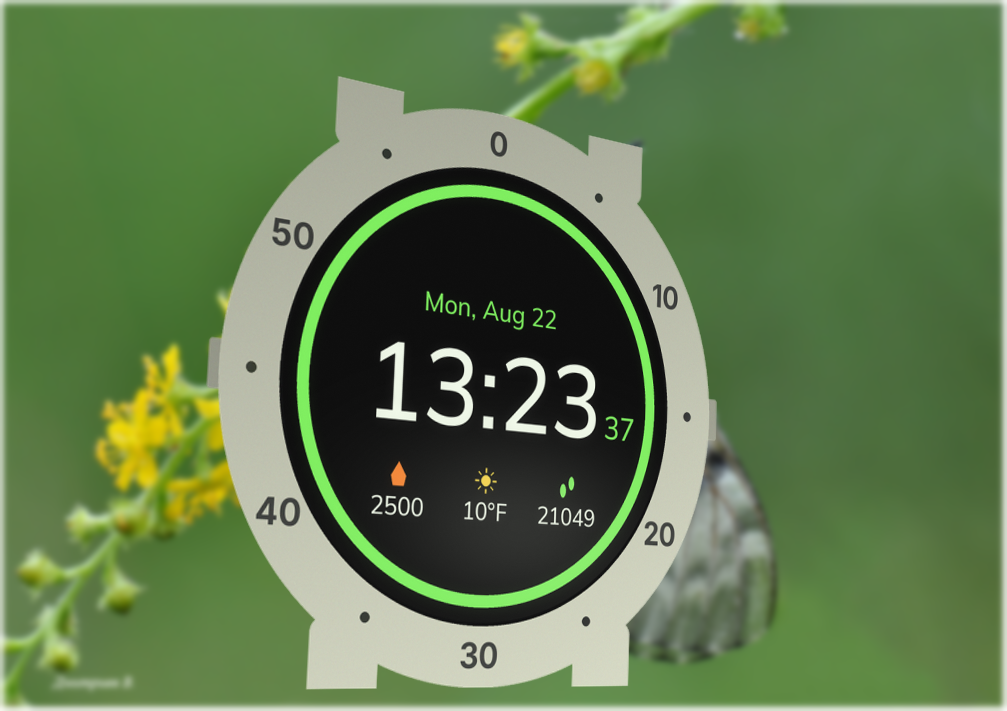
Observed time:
h=13 m=23 s=37
